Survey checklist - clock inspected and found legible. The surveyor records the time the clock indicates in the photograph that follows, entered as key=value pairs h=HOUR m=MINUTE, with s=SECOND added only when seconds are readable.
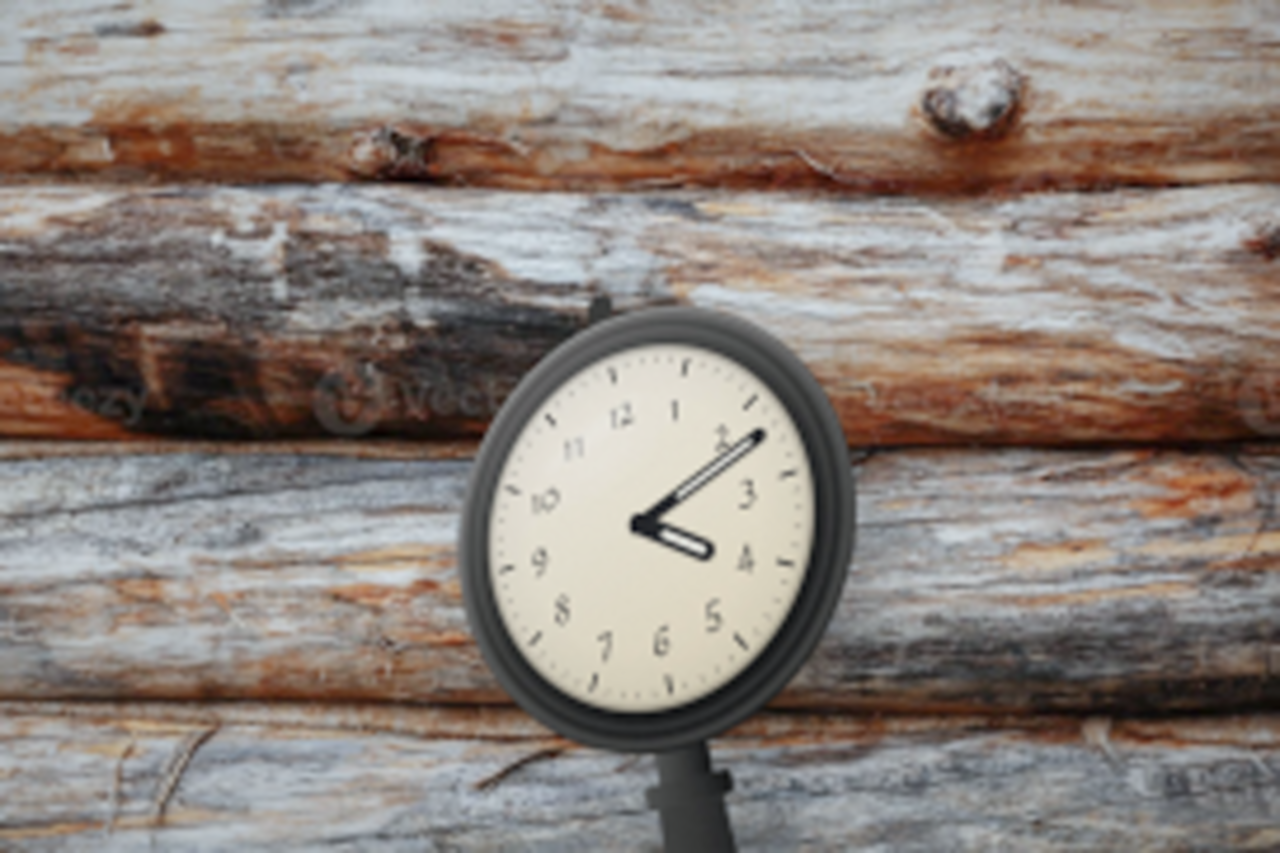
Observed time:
h=4 m=12
